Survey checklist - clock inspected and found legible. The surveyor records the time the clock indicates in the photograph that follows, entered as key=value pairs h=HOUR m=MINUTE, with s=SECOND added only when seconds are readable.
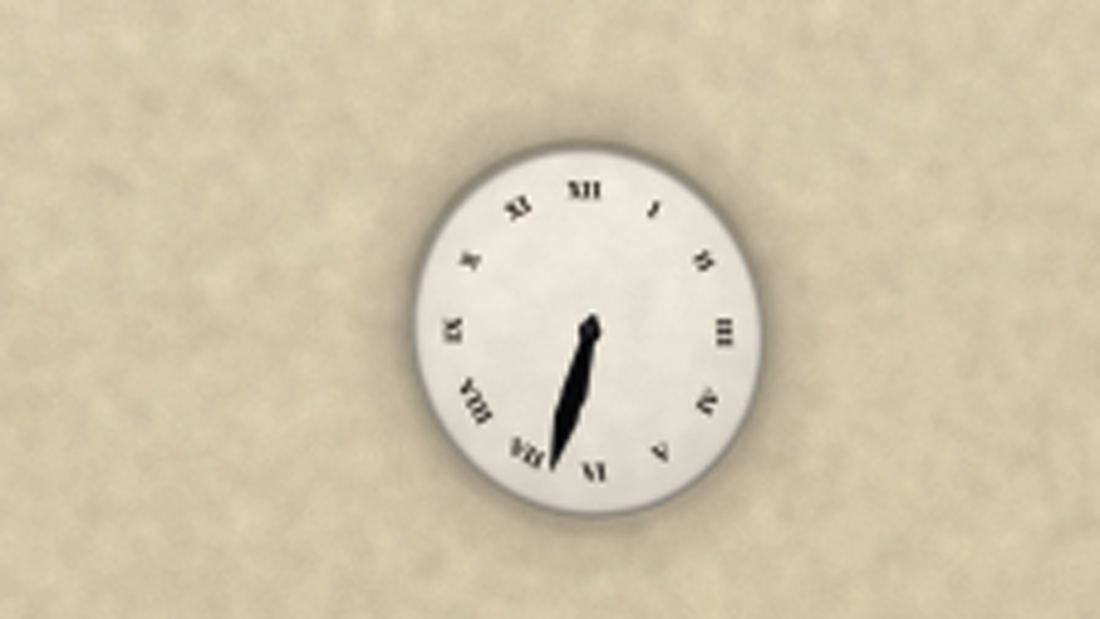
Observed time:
h=6 m=33
